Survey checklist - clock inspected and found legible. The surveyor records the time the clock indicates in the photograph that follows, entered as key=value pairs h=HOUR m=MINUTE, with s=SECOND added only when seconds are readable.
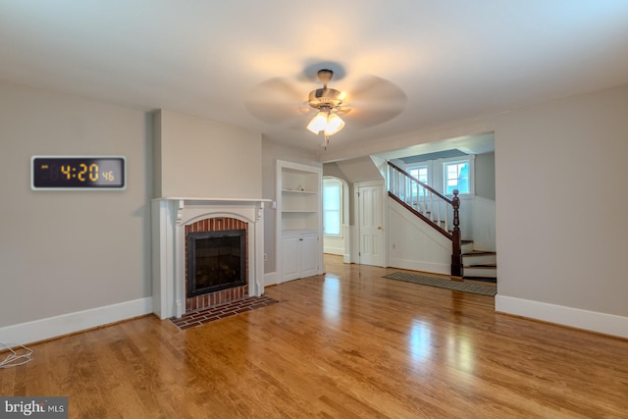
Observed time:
h=4 m=20 s=46
